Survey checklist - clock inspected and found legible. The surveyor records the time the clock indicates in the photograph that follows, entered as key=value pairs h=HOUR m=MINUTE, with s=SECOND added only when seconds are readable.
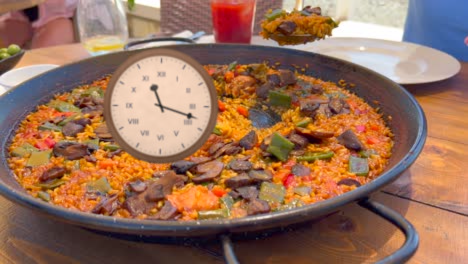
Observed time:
h=11 m=18
